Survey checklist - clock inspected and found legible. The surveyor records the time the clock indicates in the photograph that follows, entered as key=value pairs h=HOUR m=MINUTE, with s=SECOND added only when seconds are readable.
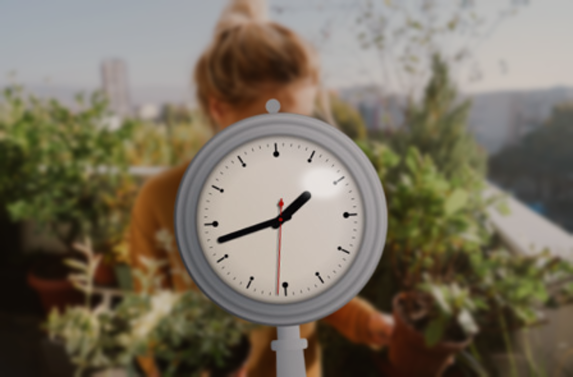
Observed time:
h=1 m=42 s=31
